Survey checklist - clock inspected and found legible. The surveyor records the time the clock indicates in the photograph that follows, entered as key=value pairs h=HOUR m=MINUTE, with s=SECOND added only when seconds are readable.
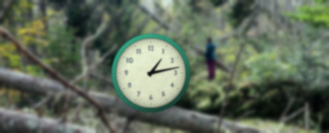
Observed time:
h=1 m=13
